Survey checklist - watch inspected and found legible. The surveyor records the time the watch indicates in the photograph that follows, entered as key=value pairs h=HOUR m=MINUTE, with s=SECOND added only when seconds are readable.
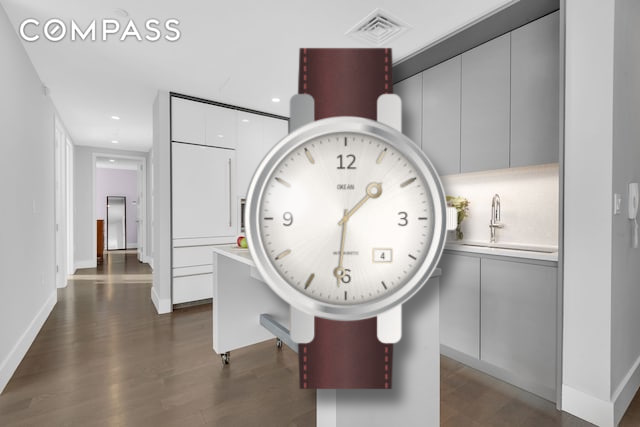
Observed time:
h=1 m=31
